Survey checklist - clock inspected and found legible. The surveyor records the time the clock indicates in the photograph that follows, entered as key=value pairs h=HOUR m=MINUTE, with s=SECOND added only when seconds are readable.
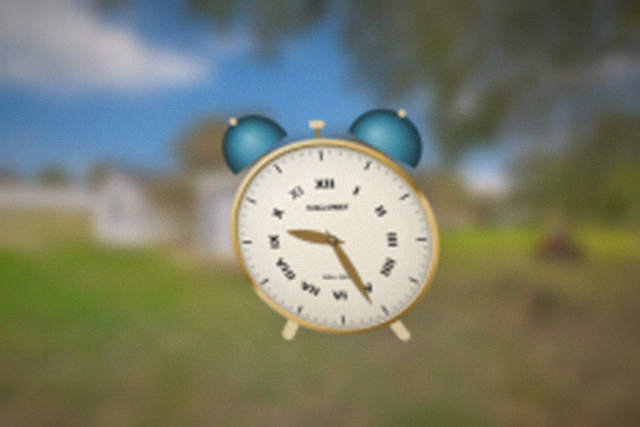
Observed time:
h=9 m=26
